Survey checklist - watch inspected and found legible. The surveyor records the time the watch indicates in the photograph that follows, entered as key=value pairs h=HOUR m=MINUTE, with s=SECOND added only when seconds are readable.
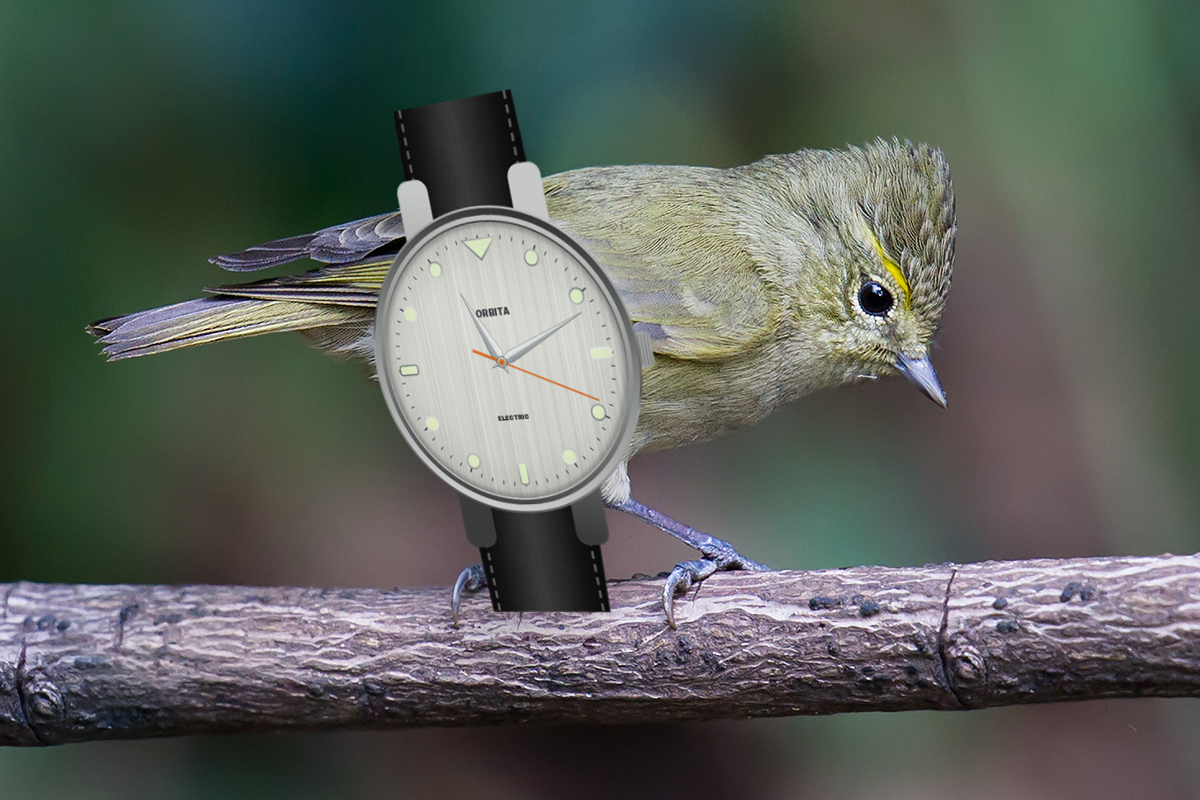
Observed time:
h=11 m=11 s=19
